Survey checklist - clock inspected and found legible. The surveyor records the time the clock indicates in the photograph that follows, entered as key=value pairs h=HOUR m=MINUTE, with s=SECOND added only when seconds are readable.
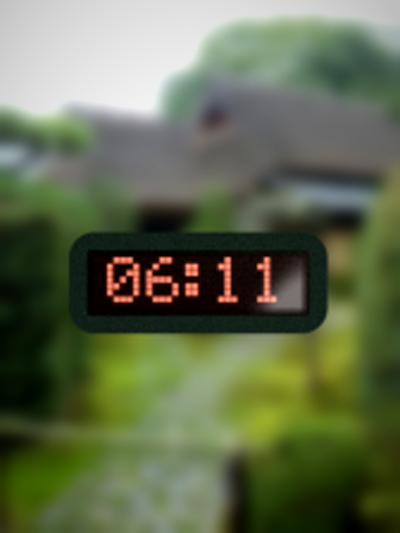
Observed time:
h=6 m=11
